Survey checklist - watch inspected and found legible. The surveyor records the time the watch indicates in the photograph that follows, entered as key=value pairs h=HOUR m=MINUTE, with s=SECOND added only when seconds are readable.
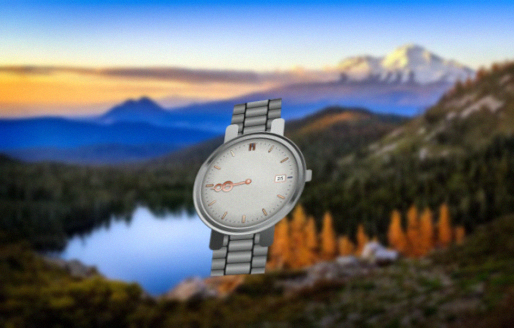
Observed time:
h=8 m=44
